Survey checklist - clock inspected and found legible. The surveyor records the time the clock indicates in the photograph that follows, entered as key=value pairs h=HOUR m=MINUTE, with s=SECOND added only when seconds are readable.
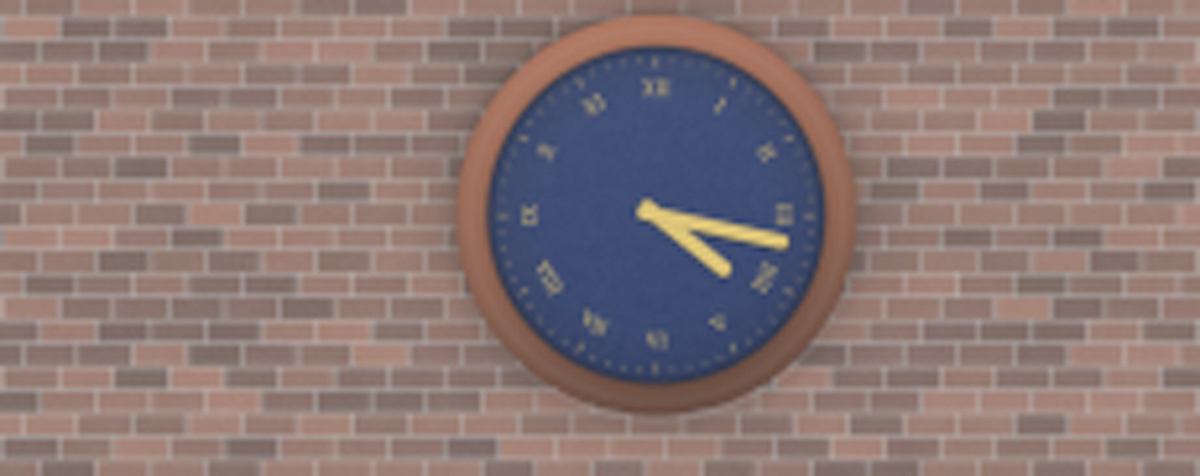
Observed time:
h=4 m=17
